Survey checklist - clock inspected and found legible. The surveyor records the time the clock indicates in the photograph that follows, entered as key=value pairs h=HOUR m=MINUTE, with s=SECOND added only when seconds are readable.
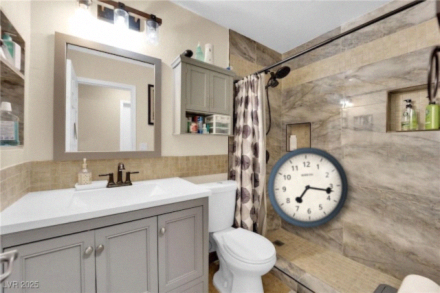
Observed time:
h=7 m=17
